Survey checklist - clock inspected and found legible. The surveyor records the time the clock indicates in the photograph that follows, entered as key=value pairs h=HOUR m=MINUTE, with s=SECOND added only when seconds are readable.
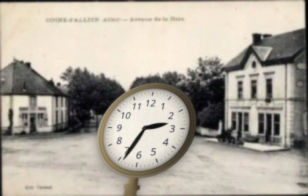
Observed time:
h=2 m=34
